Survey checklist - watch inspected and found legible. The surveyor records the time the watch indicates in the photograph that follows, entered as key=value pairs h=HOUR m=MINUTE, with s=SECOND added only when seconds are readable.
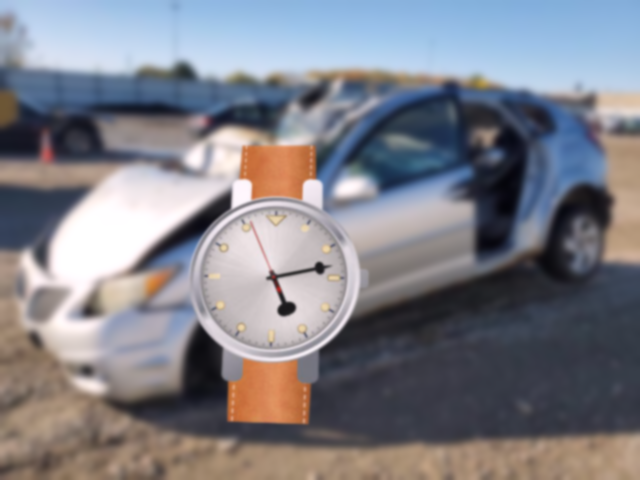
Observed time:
h=5 m=12 s=56
